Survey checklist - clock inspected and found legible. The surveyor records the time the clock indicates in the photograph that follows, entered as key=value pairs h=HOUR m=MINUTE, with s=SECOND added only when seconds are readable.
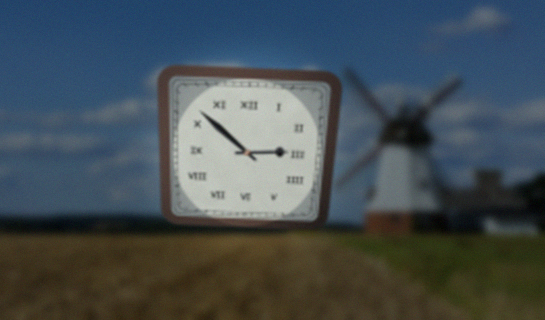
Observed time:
h=2 m=52
